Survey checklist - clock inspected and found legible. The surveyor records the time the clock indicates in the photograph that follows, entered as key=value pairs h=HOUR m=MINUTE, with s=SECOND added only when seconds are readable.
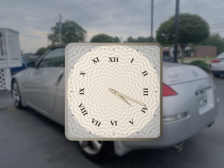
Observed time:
h=4 m=19
